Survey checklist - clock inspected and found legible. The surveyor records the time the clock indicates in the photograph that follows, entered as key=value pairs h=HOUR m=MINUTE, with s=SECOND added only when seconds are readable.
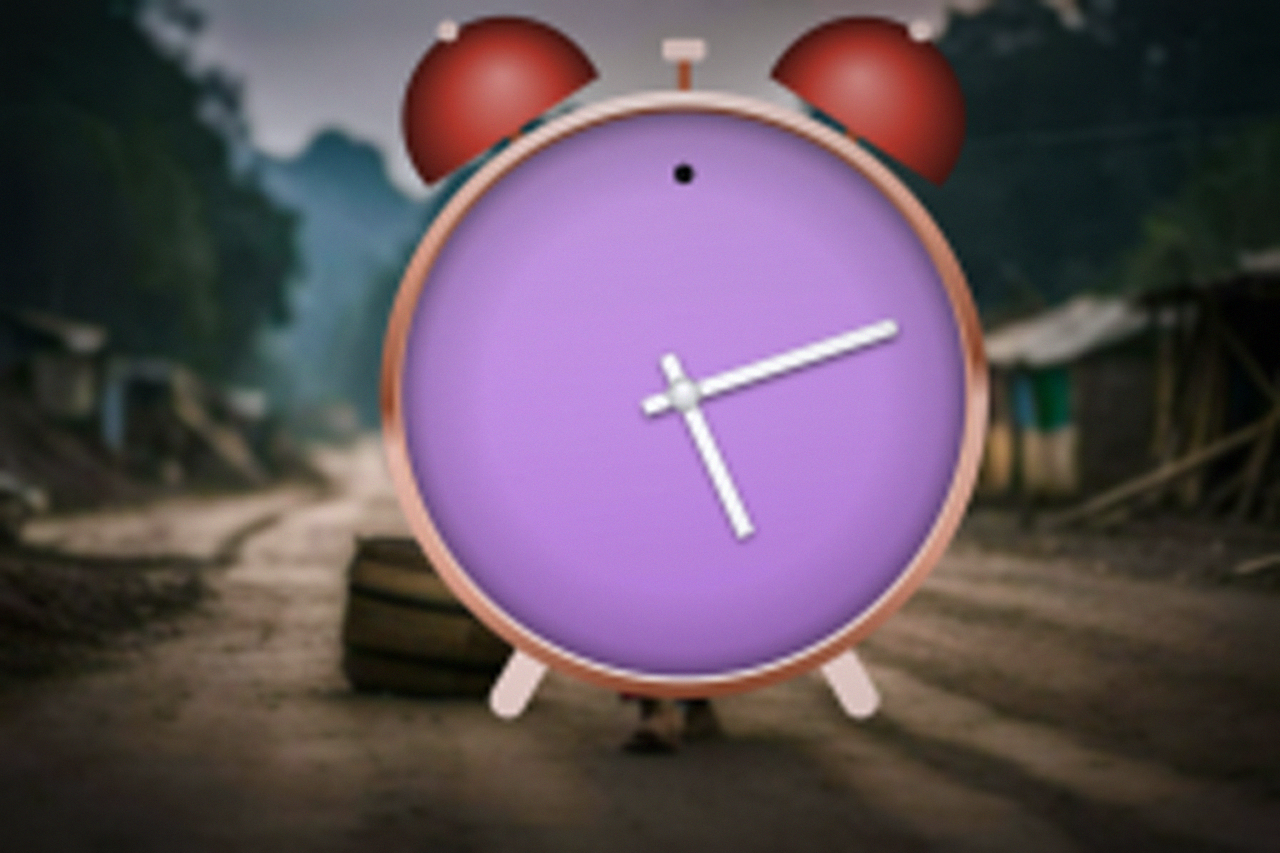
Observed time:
h=5 m=12
